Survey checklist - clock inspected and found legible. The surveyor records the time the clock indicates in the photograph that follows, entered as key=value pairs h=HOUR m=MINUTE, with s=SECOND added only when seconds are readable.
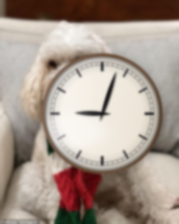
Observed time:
h=9 m=3
